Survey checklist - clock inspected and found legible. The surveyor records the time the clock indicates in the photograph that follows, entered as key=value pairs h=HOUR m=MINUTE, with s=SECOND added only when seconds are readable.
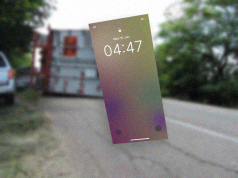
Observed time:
h=4 m=47
